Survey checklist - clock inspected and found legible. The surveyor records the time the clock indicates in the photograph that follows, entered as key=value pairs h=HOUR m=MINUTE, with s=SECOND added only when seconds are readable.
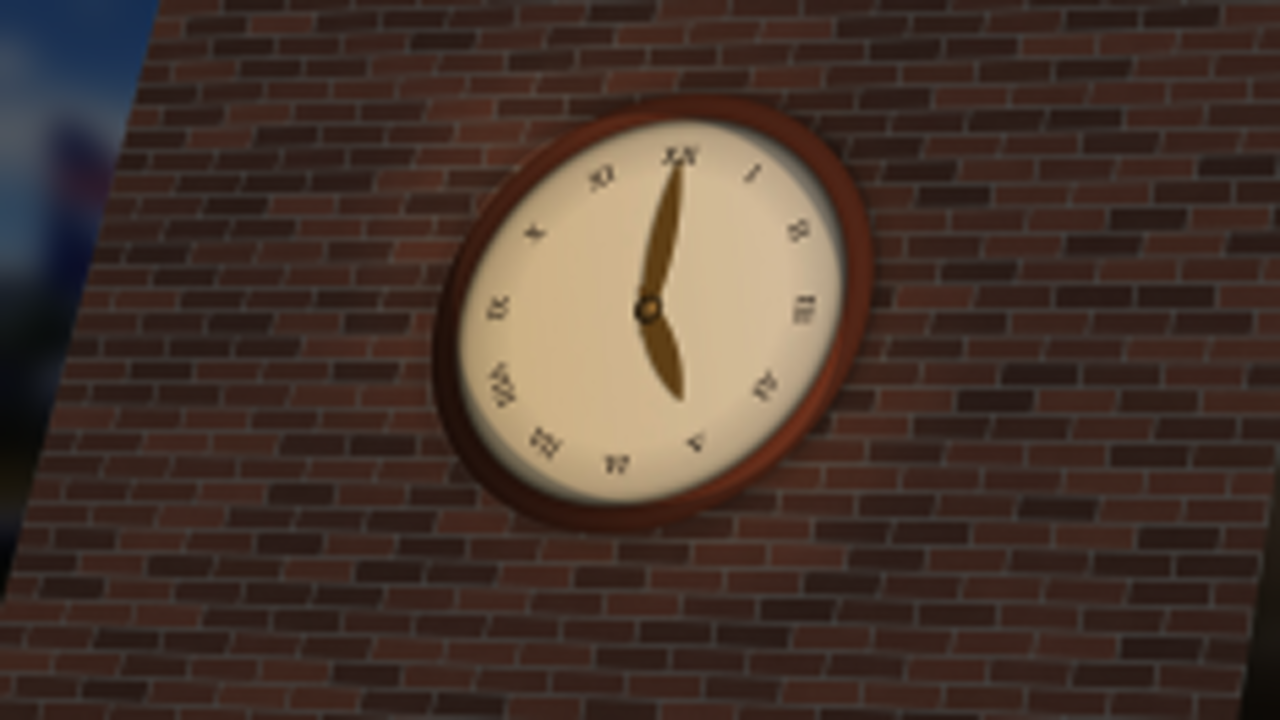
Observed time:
h=5 m=0
